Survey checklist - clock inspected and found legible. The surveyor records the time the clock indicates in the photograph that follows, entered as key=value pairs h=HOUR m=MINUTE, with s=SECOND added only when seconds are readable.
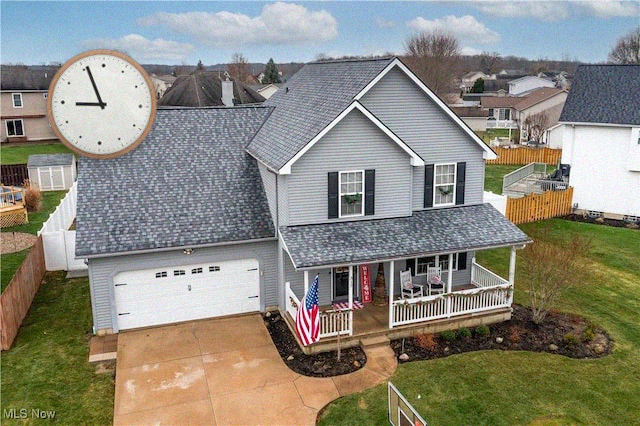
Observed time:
h=8 m=56
